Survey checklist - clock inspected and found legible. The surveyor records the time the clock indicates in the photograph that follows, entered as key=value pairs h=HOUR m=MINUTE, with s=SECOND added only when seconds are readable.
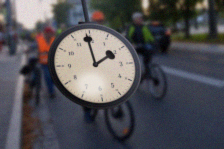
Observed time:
h=1 m=59
